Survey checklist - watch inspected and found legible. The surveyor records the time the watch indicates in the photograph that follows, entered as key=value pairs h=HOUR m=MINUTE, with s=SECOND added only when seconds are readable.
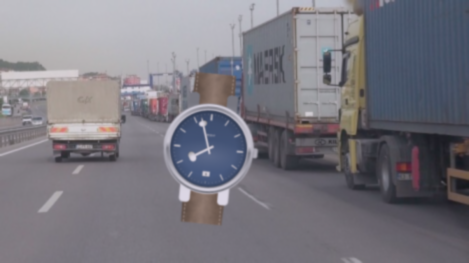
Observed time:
h=7 m=57
